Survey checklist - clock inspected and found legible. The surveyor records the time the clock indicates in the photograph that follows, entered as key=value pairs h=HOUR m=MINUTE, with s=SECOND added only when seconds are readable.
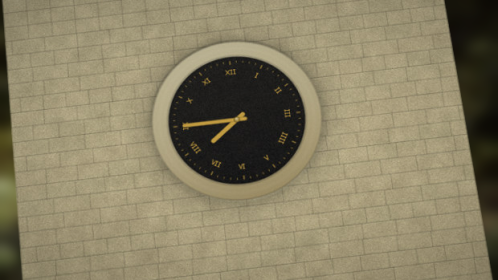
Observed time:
h=7 m=45
